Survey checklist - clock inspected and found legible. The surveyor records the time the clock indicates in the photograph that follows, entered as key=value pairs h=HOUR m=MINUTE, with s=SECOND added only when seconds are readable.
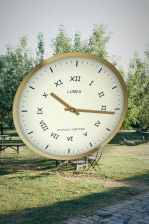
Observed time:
h=10 m=16
